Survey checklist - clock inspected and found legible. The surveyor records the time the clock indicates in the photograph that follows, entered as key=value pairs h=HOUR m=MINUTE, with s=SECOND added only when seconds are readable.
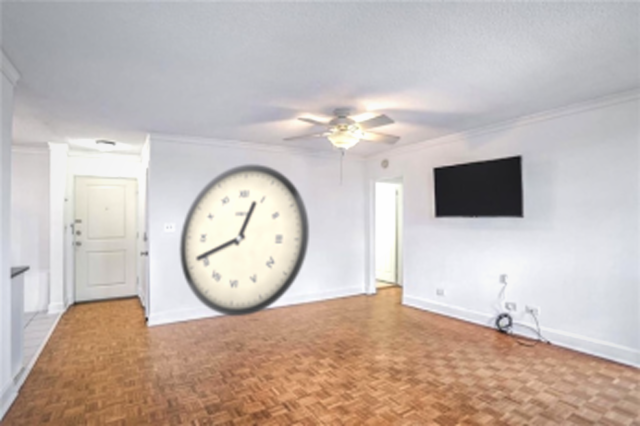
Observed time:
h=12 m=41
